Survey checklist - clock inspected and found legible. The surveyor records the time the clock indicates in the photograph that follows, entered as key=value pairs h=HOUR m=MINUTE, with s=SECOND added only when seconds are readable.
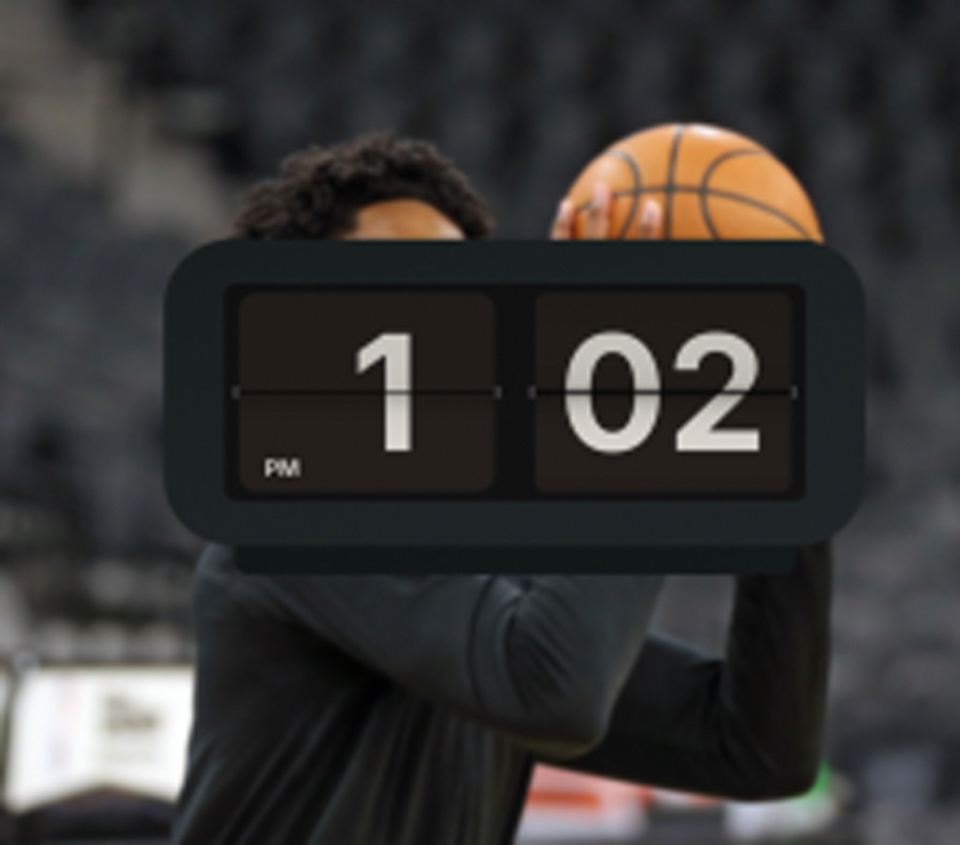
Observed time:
h=1 m=2
